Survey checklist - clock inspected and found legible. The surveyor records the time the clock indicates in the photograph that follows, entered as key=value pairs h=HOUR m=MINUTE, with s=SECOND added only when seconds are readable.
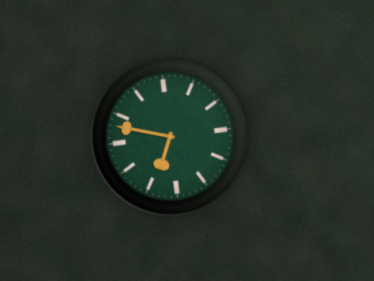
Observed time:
h=6 m=48
